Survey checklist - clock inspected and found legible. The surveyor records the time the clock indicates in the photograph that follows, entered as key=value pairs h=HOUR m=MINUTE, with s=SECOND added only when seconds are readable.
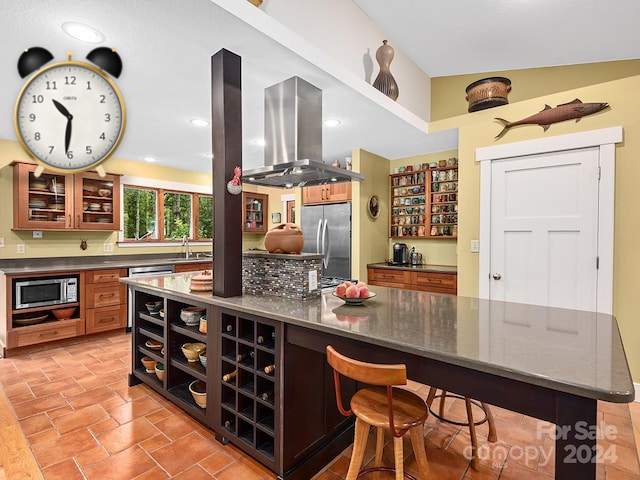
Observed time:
h=10 m=31
